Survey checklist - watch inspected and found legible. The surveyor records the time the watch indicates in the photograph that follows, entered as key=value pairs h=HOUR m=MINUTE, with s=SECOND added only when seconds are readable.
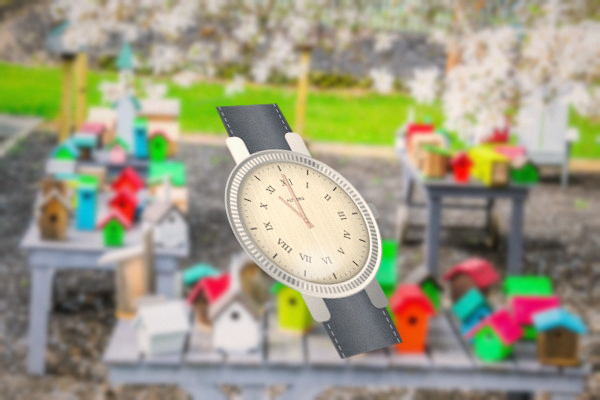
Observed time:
h=11 m=0
